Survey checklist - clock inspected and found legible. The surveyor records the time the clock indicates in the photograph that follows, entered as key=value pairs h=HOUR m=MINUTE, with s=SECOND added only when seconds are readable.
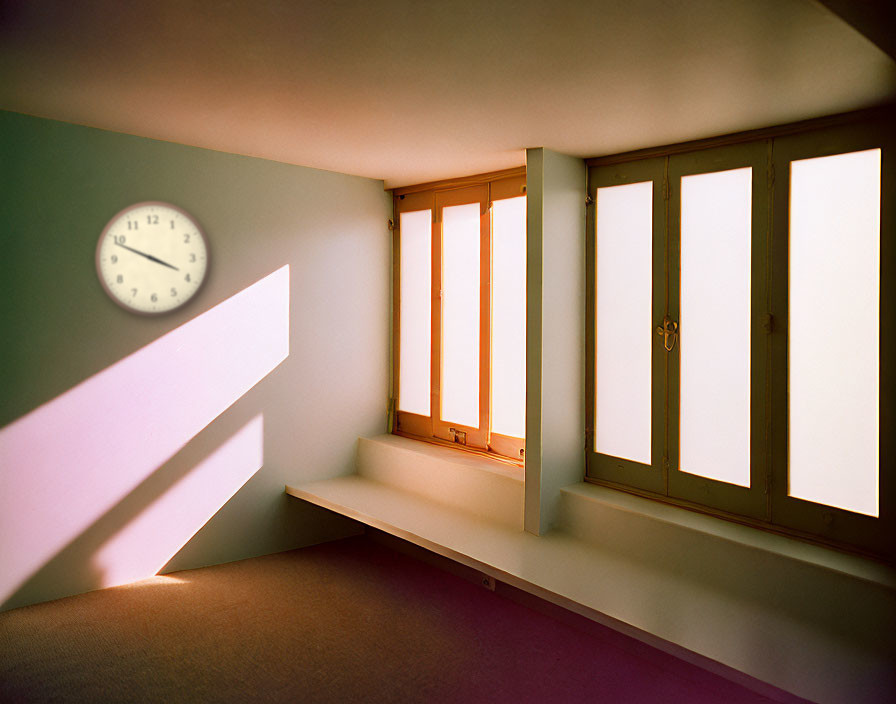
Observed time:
h=3 m=49
